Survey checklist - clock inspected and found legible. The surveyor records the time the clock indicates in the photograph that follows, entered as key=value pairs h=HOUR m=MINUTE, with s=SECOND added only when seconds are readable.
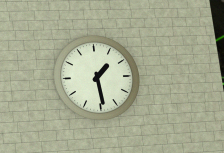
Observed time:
h=1 m=29
